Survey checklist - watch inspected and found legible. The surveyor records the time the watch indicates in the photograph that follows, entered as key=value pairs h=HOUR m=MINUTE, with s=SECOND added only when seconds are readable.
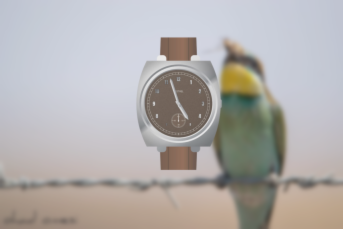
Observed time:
h=4 m=57
